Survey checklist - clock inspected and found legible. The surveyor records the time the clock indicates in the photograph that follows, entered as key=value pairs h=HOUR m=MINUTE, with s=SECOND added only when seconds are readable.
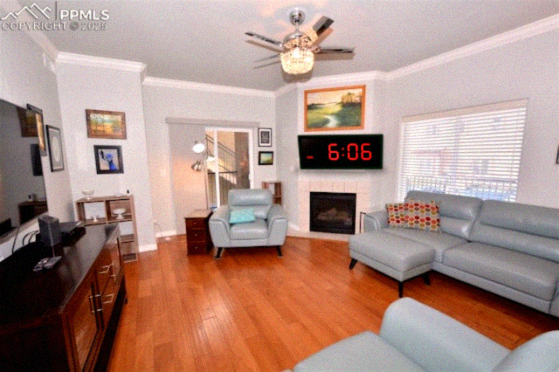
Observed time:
h=6 m=6
